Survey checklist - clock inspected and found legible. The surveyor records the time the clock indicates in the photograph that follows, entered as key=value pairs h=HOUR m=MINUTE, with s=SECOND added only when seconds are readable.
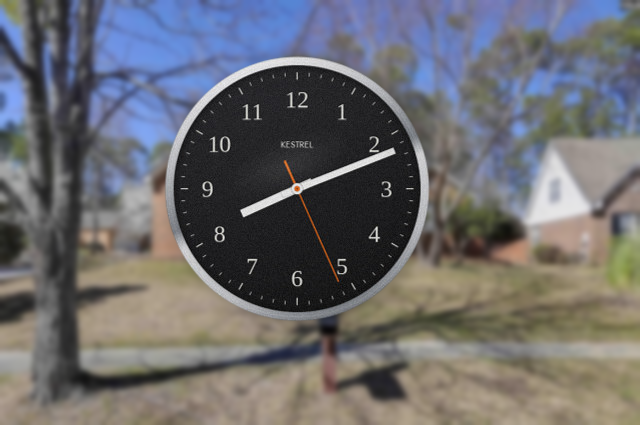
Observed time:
h=8 m=11 s=26
